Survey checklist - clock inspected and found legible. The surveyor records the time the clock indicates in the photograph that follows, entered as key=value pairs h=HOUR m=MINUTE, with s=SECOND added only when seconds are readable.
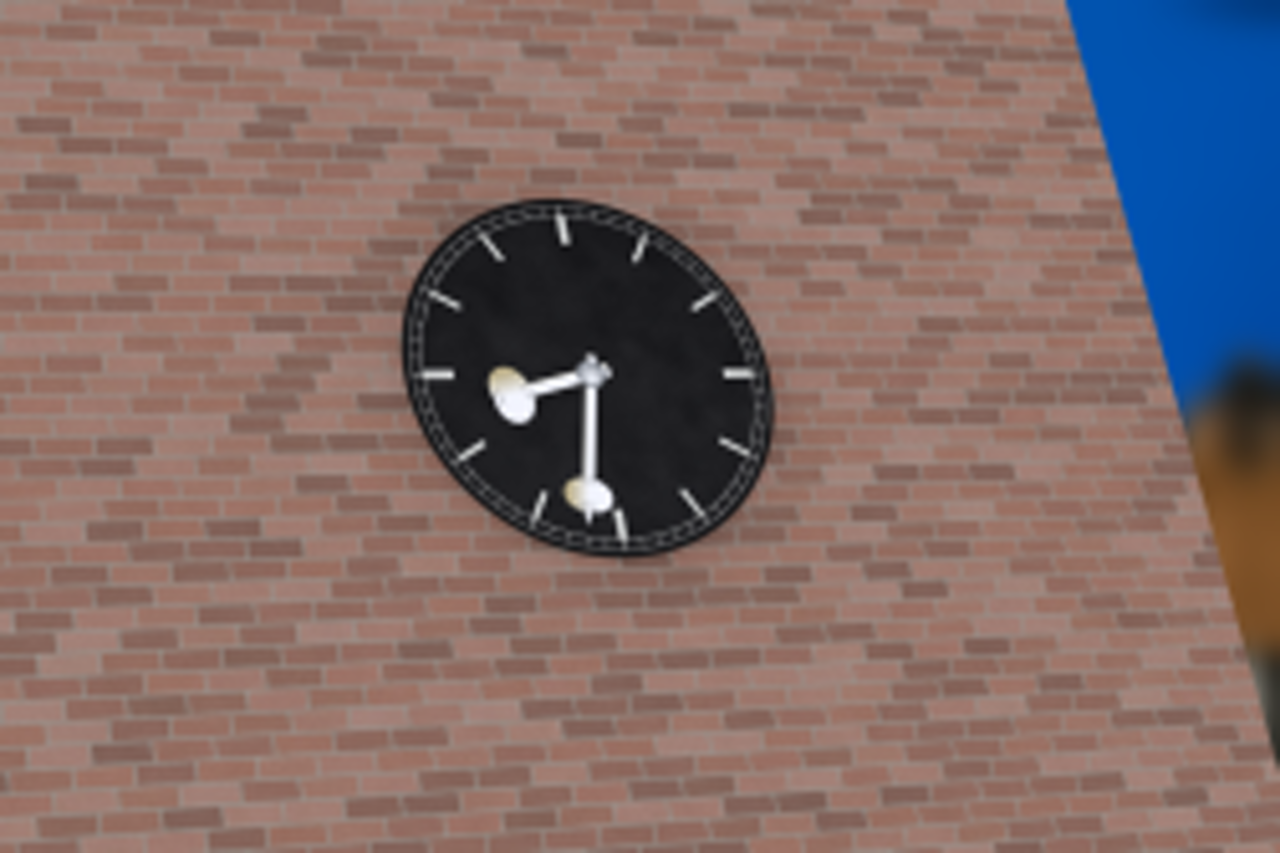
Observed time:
h=8 m=32
